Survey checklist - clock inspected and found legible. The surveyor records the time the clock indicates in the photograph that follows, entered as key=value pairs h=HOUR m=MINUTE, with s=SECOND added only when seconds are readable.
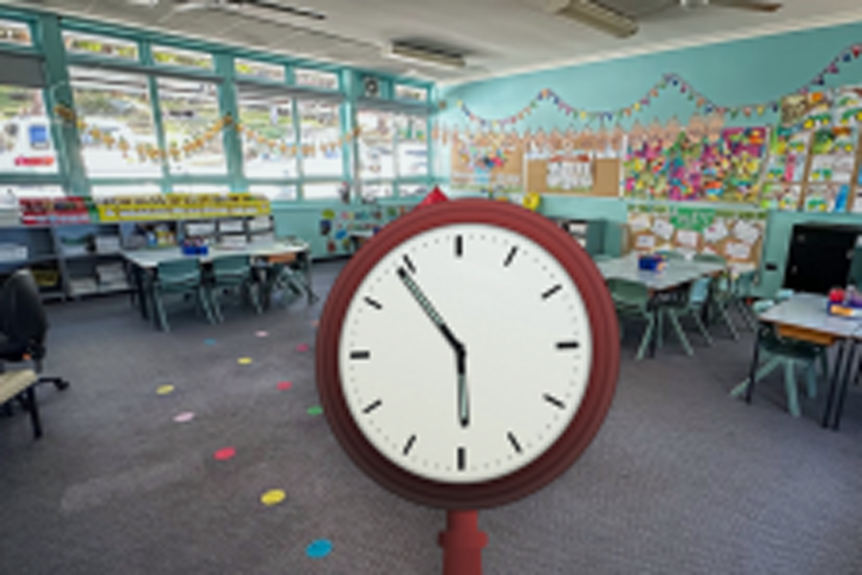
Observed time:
h=5 m=54
